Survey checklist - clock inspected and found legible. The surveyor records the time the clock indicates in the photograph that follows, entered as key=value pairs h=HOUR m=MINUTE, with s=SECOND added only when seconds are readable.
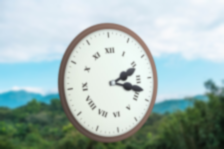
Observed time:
h=2 m=18
